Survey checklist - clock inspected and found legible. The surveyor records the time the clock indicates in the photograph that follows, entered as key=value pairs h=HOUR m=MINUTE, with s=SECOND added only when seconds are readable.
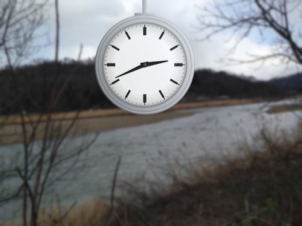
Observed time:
h=2 m=41
